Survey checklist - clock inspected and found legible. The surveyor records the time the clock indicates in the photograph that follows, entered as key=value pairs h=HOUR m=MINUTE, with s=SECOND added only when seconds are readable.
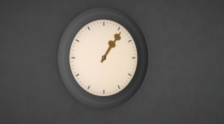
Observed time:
h=1 m=6
